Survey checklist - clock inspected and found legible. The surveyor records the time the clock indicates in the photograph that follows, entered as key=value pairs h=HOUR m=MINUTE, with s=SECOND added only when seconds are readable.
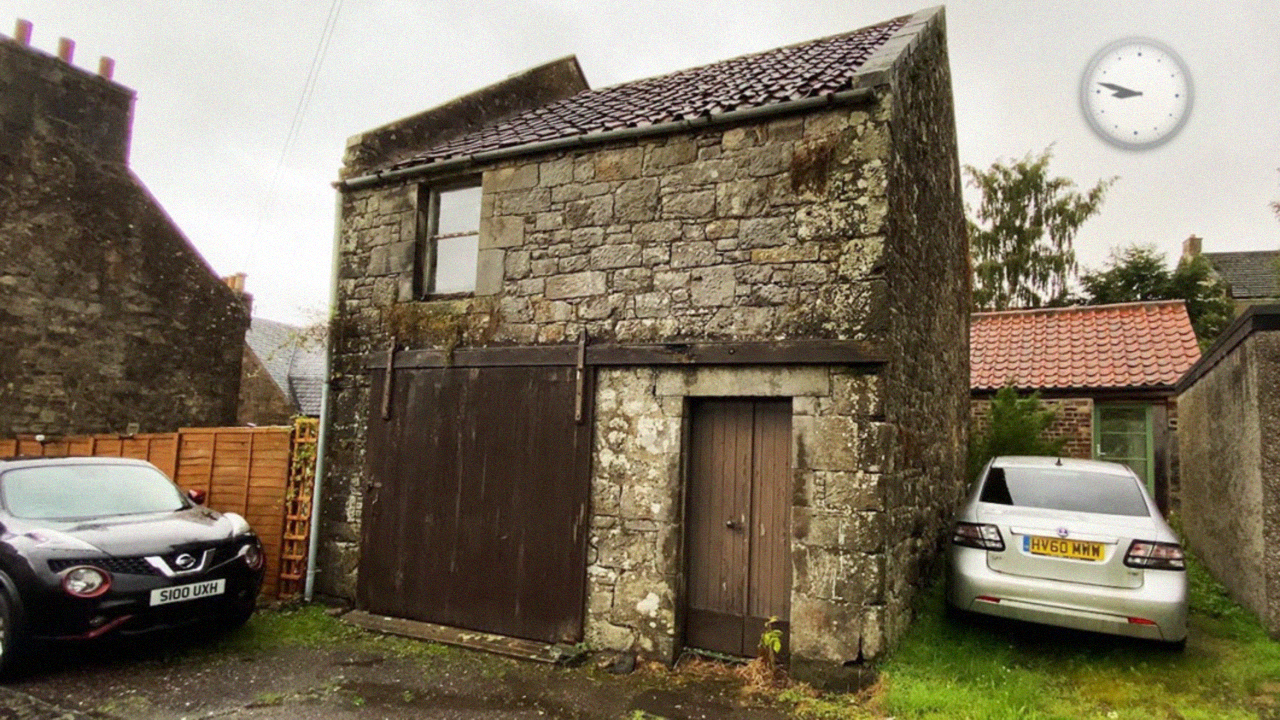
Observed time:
h=8 m=47
